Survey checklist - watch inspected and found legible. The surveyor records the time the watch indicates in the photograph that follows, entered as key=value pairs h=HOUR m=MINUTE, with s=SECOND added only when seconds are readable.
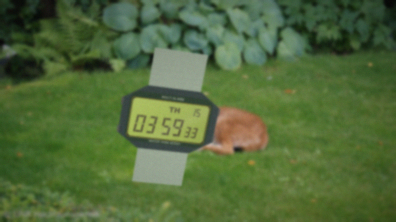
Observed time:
h=3 m=59 s=33
